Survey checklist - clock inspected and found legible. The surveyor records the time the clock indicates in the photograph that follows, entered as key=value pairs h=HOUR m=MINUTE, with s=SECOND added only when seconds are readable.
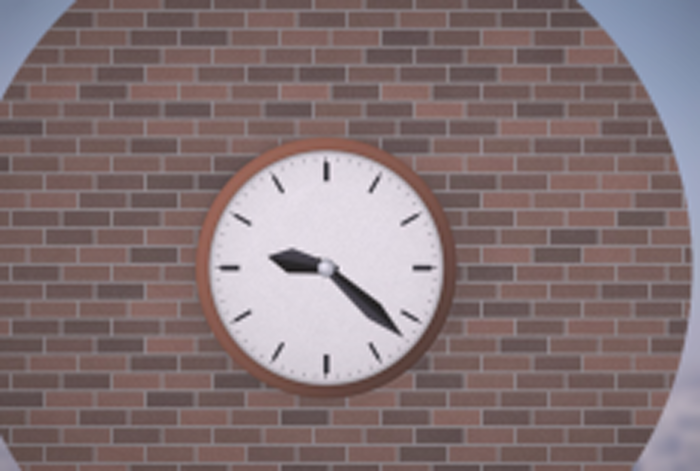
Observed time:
h=9 m=22
